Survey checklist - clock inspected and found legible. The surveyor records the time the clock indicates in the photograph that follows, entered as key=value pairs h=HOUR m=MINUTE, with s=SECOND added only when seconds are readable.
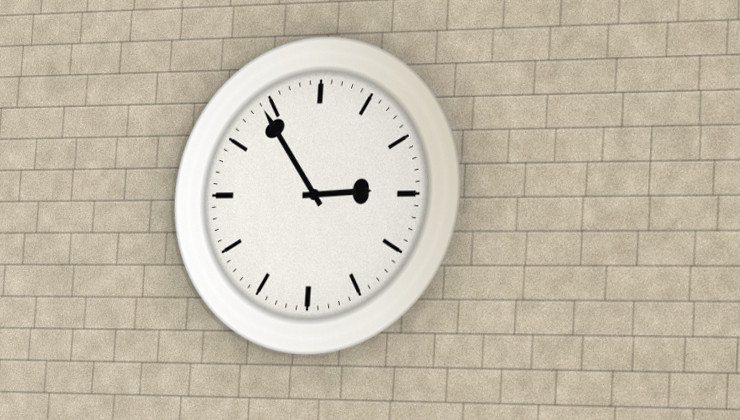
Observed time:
h=2 m=54
